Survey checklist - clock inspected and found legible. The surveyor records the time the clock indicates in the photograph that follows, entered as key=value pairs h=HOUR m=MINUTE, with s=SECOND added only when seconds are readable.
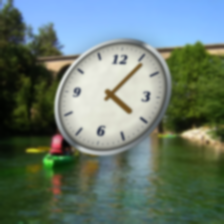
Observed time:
h=4 m=6
